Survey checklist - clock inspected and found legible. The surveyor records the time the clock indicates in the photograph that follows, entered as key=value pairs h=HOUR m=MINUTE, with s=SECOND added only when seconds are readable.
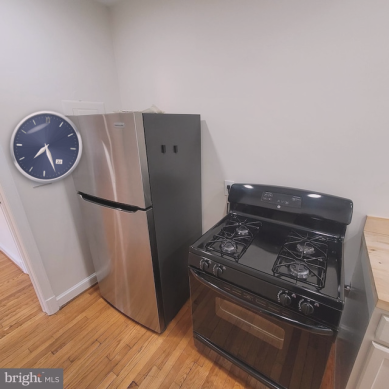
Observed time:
h=7 m=26
